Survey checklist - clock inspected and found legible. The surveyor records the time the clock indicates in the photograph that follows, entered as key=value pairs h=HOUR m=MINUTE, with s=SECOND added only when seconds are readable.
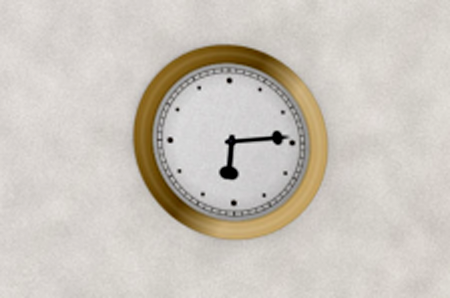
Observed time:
h=6 m=14
